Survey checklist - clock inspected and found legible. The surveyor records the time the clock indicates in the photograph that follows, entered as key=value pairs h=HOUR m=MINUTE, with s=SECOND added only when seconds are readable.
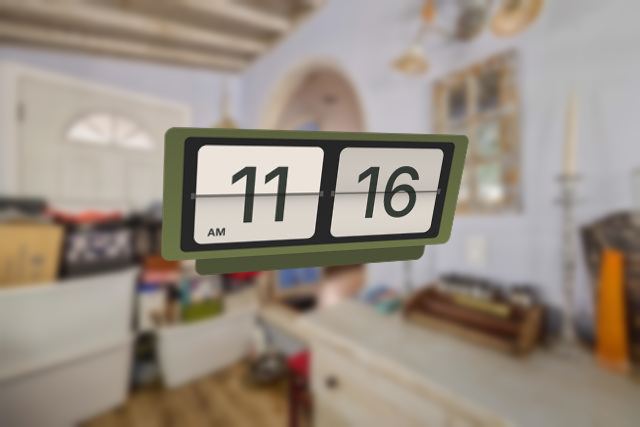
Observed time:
h=11 m=16
